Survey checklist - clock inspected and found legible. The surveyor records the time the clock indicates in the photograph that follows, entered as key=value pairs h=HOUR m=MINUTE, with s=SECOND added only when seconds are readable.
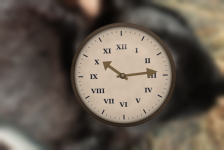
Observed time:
h=10 m=14
